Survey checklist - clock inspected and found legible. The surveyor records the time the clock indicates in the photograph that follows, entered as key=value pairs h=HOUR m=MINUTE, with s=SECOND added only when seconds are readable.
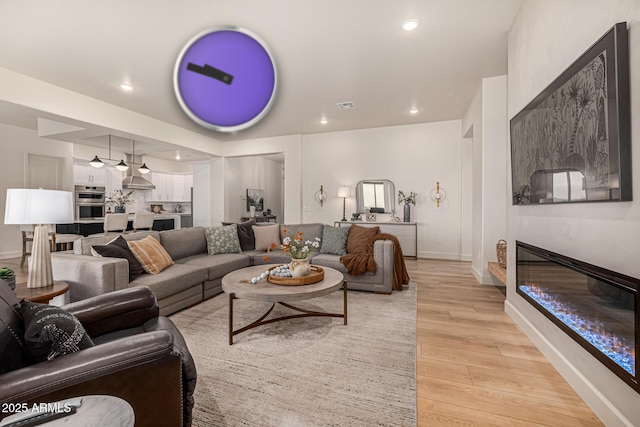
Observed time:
h=9 m=48
